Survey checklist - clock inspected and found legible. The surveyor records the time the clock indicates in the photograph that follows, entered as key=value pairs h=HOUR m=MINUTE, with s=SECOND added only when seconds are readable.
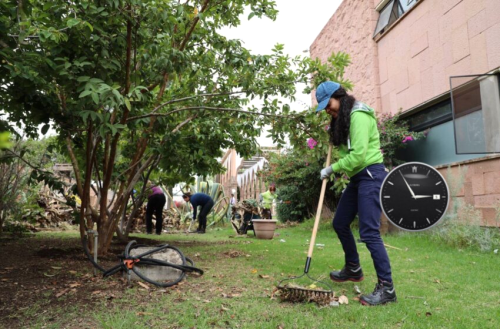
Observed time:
h=2 m=55
